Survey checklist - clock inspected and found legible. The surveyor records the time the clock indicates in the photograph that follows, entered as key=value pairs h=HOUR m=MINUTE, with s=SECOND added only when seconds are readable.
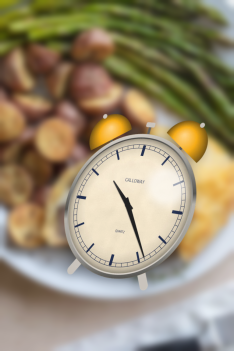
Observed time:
h=10 m=24
